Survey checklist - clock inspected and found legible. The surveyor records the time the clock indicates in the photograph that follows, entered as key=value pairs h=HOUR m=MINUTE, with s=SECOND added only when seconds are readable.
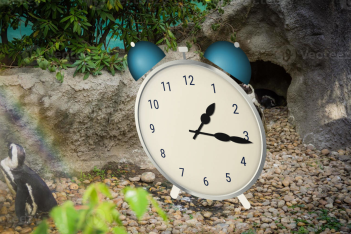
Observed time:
h=1 m=16
